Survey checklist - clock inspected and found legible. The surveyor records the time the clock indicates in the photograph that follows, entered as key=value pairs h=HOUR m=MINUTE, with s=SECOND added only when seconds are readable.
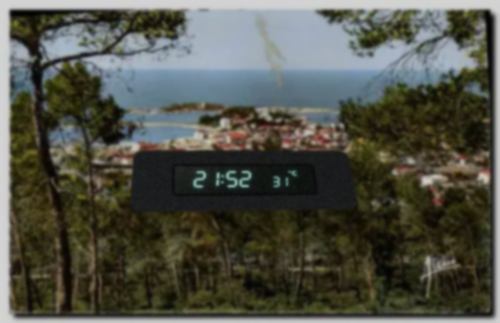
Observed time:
h=21 m=52
